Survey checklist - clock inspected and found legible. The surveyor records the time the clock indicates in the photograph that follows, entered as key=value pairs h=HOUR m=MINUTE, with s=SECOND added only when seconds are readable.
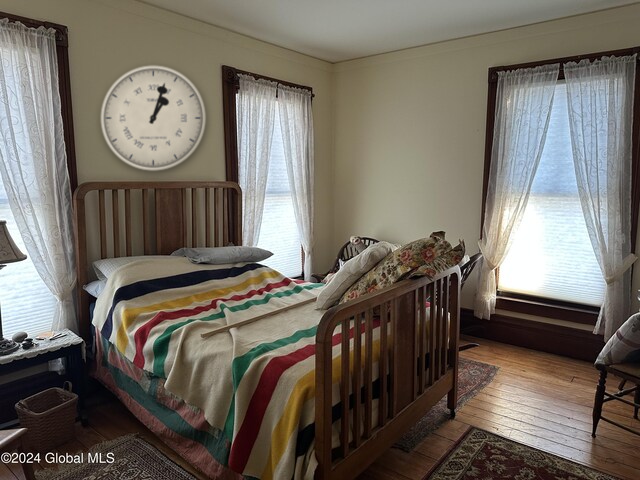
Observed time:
h=1 m=3
